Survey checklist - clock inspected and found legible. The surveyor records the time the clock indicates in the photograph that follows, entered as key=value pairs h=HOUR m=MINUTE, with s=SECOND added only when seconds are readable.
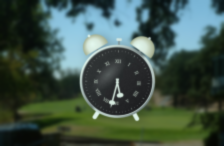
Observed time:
h=5 m=32
